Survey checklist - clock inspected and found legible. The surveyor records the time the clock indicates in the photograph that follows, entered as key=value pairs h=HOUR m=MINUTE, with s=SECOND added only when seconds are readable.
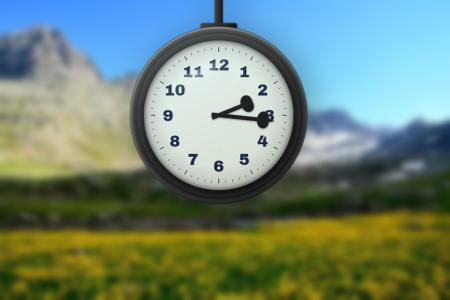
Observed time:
h=2 m=16
